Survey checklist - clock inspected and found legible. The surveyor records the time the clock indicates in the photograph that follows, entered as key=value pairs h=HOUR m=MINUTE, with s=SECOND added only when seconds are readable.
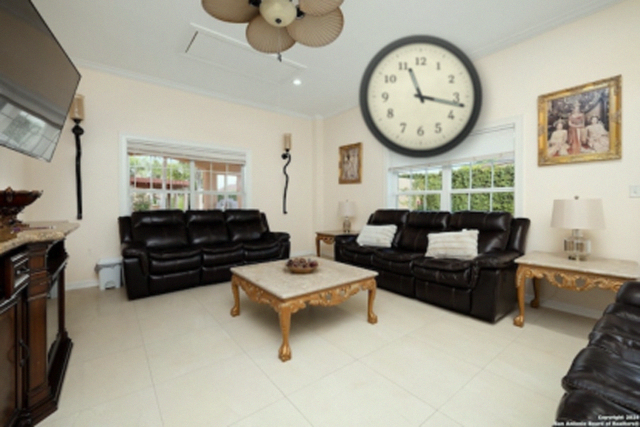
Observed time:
h=11 m=17
